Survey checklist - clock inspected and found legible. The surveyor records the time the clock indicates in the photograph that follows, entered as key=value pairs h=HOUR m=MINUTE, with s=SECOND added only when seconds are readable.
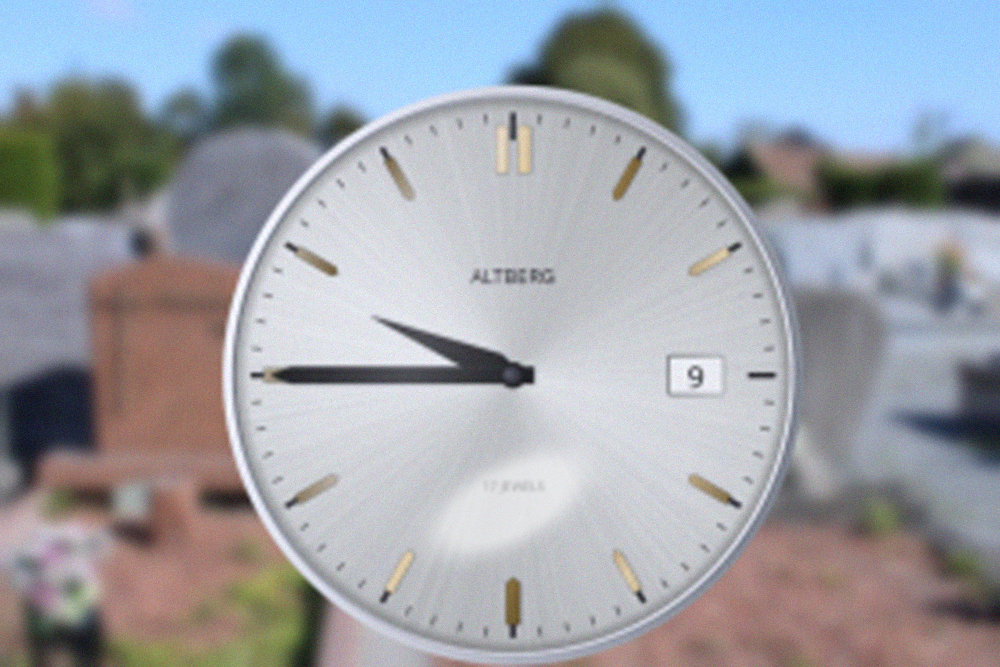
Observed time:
h=9 m=45
